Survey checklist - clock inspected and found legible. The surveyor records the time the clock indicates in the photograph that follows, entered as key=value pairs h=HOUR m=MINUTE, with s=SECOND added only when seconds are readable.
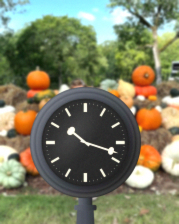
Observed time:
h=10 m=18
